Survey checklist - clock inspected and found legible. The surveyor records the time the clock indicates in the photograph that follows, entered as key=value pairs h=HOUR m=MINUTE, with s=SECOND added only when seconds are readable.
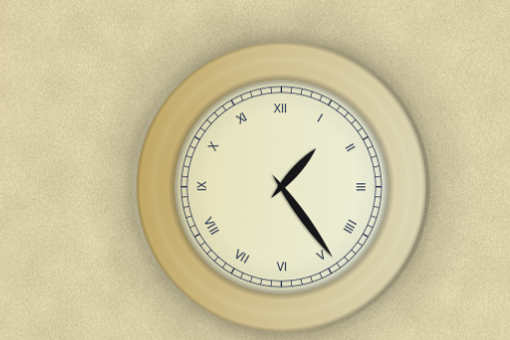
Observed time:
h=1 m=24
